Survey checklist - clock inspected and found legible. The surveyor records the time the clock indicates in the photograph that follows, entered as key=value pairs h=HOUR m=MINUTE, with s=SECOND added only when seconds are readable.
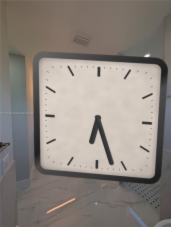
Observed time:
h=6 m=27
